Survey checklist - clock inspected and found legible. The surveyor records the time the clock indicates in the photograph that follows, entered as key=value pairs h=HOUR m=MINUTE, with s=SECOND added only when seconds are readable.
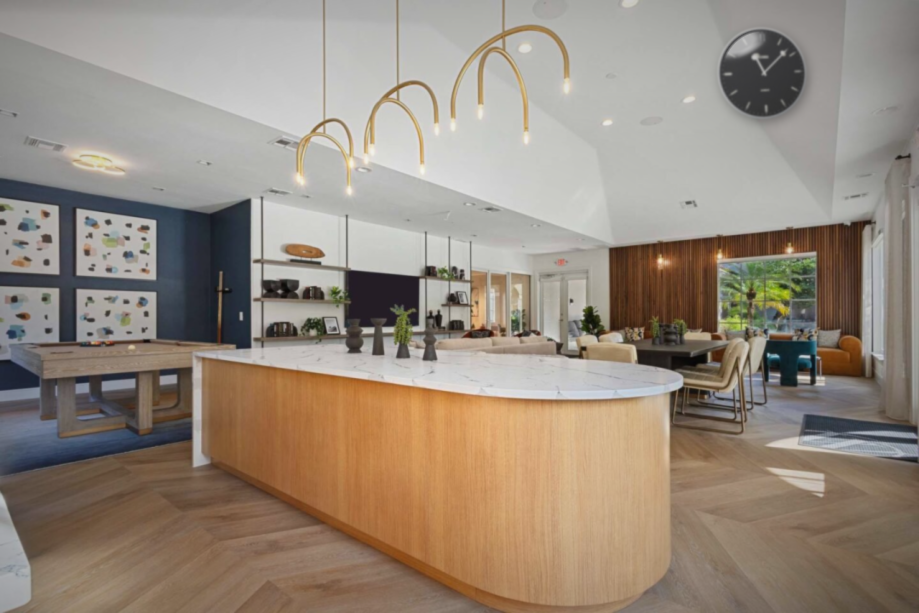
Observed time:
h=11 m=8
